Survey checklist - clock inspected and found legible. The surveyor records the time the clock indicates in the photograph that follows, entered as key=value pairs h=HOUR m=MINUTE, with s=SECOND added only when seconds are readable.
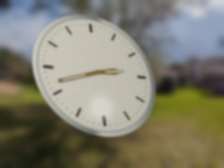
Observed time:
h=2 m=42
